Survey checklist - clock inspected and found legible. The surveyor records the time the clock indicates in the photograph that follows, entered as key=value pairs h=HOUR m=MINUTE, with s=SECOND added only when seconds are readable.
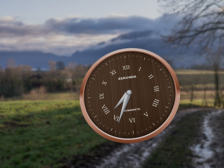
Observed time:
h=7 m=34
